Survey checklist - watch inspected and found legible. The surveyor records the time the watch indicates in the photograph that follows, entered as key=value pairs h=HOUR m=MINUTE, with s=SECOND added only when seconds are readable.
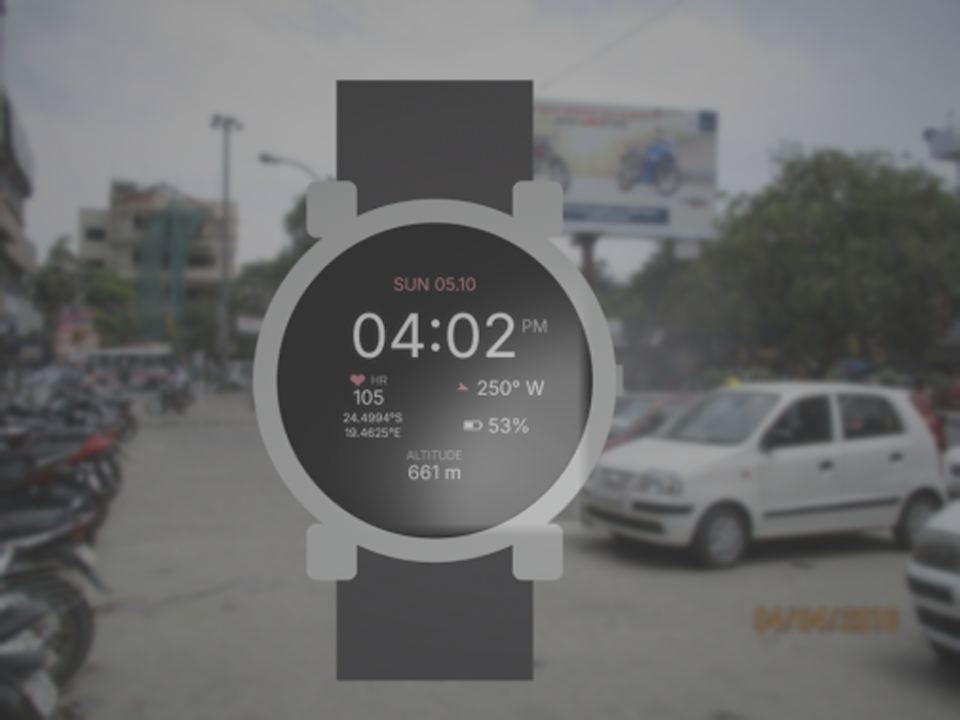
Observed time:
h=4 m=2
